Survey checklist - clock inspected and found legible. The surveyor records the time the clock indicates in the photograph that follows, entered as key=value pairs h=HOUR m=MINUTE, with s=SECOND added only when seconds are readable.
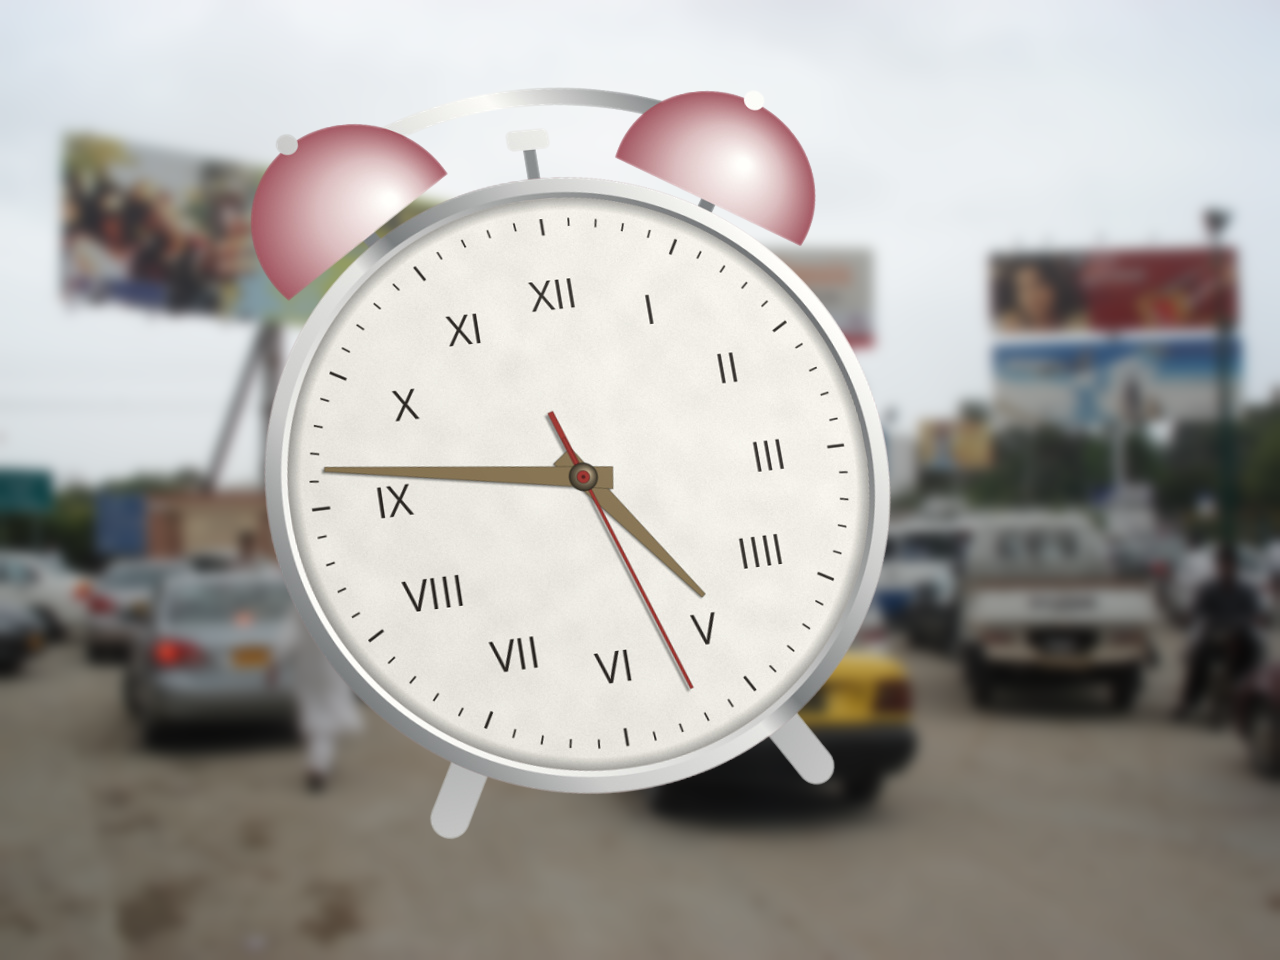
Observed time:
h=4 m=46 s=27
